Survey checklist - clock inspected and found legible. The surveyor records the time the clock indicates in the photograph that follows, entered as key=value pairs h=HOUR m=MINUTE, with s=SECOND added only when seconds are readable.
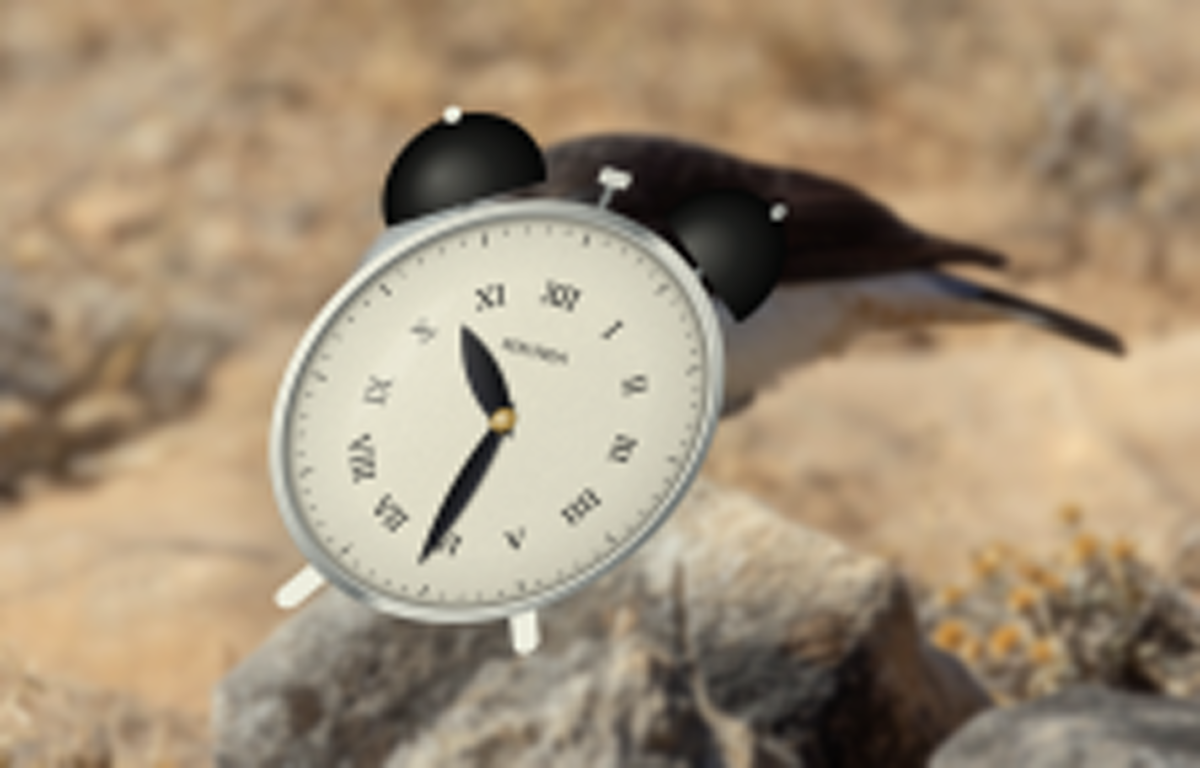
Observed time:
h=10 m=31
